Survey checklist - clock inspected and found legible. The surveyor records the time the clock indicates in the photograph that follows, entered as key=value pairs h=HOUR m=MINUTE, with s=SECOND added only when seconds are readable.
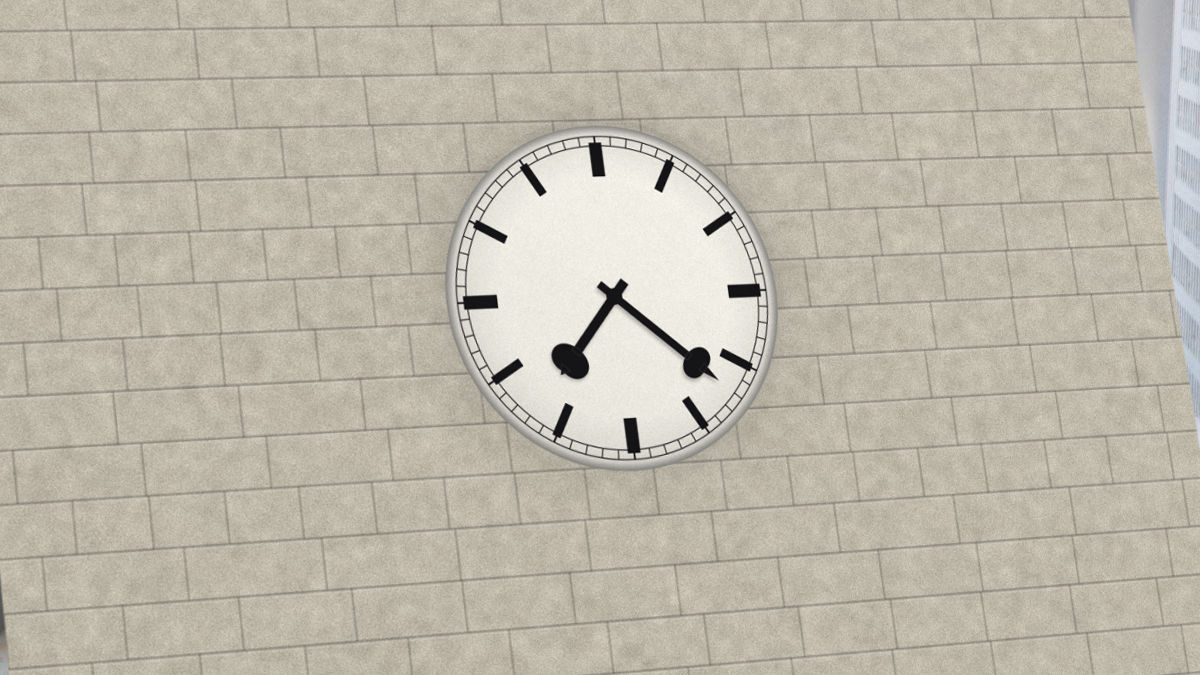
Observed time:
h=7 m=22
